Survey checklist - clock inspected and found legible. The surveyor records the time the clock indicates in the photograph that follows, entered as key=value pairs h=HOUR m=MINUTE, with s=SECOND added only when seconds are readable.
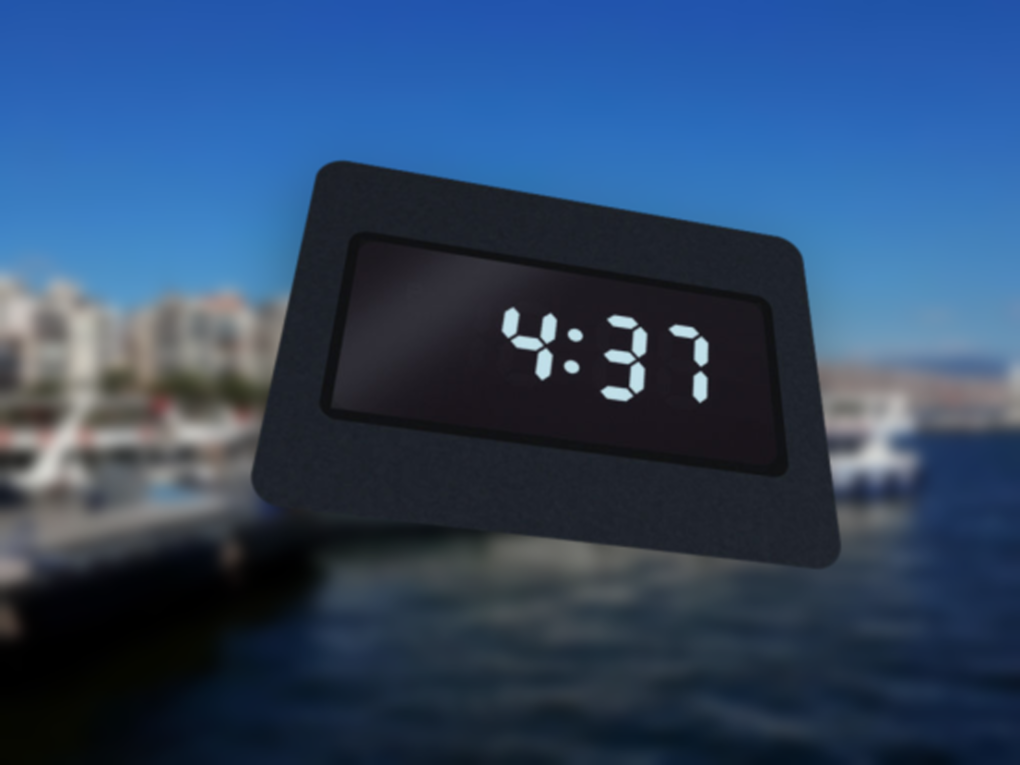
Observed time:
h=4 m=37
